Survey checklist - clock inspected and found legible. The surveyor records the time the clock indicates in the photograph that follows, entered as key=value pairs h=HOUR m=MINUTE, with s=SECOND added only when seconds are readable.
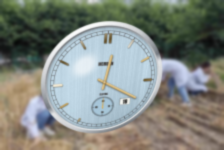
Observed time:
h=12 m=20
